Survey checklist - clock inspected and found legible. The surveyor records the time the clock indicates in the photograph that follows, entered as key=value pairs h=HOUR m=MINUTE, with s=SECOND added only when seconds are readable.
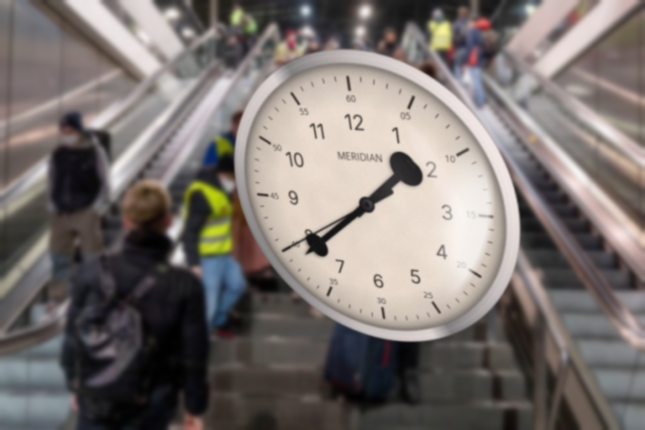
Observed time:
h=1 m=38 s=40
